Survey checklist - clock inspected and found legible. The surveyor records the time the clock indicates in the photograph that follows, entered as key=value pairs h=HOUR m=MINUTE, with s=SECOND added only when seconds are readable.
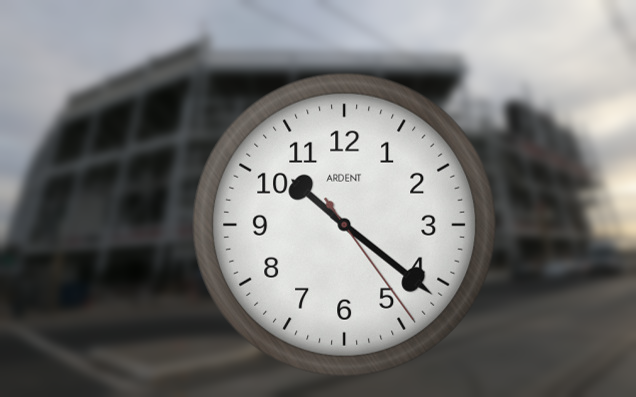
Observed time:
h=10 m=21 s=24
